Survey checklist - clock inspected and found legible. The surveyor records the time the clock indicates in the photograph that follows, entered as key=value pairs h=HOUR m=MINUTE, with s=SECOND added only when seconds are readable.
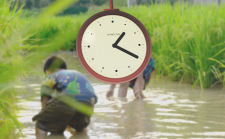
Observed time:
h=1 m=20
